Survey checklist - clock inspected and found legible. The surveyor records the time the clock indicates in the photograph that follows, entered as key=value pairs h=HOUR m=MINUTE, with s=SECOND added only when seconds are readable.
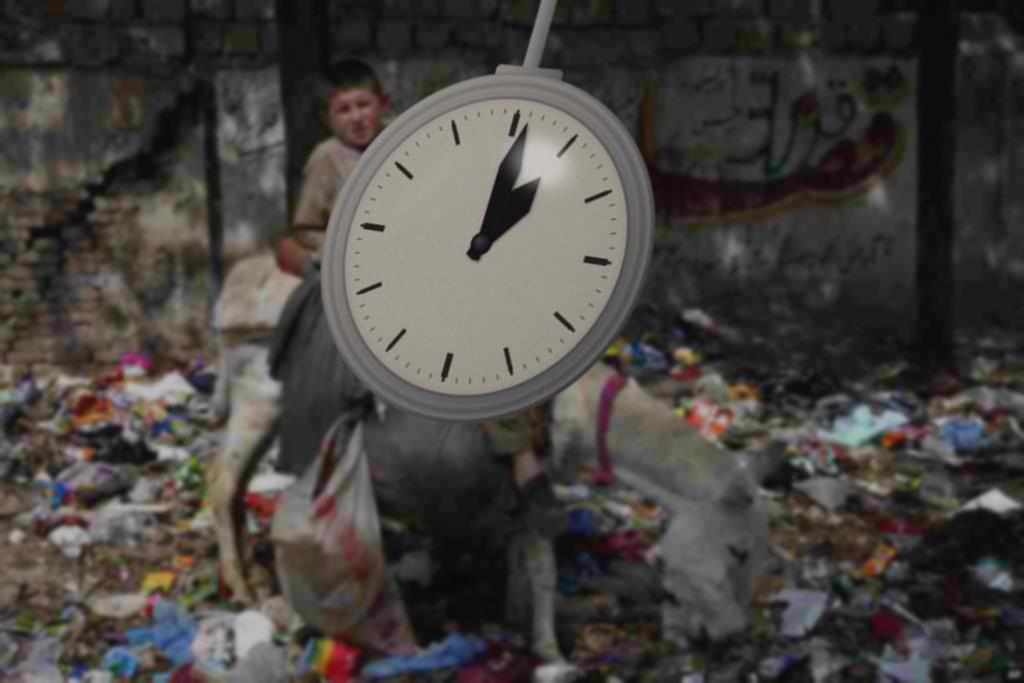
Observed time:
h=1 m=1
